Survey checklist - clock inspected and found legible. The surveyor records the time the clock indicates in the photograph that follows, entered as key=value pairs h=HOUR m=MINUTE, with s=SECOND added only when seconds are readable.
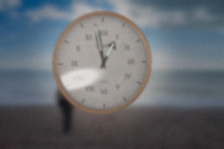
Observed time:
h=12 m=58
